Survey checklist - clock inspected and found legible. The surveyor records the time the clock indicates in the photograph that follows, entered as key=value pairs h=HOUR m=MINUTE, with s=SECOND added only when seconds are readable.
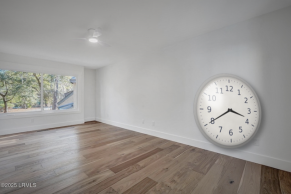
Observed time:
h=3 m=40
